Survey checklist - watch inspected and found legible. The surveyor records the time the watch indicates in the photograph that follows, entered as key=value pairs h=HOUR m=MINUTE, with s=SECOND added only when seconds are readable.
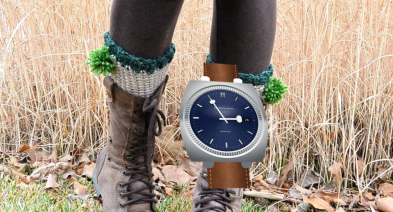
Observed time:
h=2 m=55
